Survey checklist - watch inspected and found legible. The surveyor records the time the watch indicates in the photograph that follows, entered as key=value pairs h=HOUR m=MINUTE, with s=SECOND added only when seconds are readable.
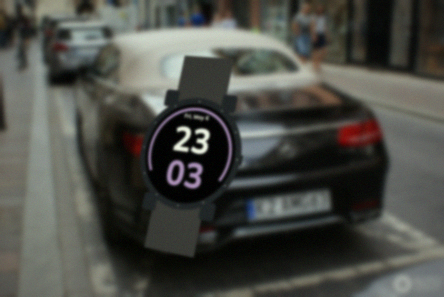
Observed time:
h=23 m=3
